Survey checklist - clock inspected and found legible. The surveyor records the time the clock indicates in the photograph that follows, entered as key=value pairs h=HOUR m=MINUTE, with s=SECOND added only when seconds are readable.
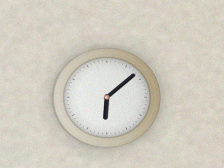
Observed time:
h=6 m=8
